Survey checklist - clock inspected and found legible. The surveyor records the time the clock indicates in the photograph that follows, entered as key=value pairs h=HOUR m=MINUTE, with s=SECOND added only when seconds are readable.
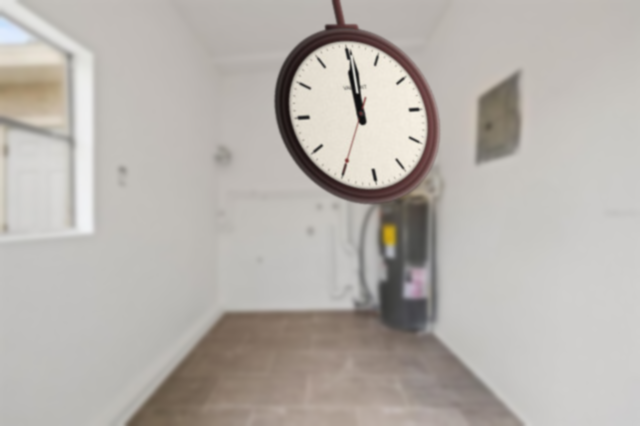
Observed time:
h=12 m=0 s=35
